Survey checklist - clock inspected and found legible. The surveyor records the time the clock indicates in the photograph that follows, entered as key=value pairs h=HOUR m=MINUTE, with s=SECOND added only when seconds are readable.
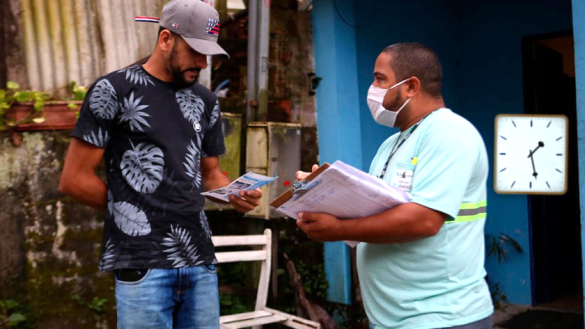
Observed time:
h=1 m=28
